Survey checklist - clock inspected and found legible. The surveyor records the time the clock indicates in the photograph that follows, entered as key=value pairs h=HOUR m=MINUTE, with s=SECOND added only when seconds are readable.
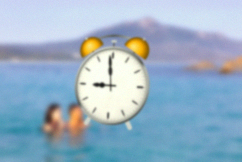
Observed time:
h=8 m=59
